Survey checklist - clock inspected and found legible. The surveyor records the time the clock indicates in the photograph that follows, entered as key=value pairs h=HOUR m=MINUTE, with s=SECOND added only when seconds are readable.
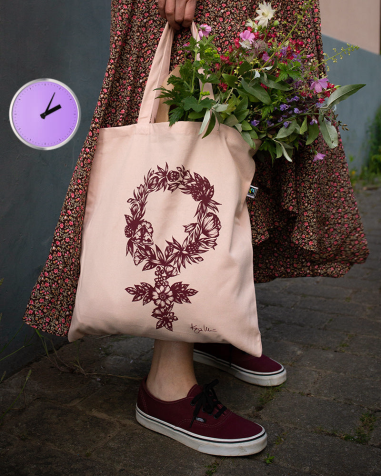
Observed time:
h=2 m=4
